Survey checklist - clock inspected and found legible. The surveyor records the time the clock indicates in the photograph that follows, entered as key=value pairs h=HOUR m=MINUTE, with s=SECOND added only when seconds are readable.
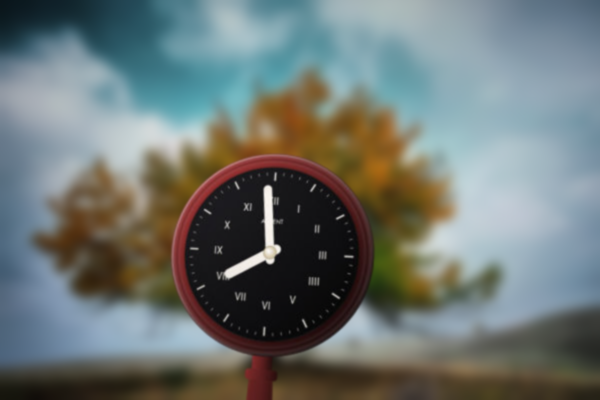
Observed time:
h=7 m=59
